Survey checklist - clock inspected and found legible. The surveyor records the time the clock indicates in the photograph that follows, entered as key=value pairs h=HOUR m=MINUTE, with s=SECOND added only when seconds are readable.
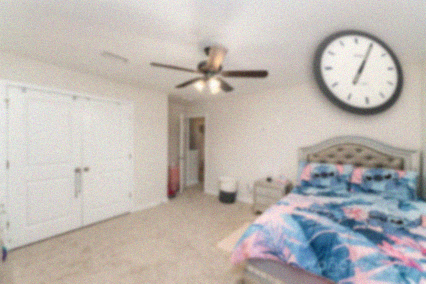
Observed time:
h=7 m=5
